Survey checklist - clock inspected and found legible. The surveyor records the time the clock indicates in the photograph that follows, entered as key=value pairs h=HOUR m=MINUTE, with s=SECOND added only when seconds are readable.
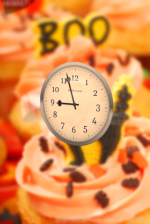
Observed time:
h=8 m=57
